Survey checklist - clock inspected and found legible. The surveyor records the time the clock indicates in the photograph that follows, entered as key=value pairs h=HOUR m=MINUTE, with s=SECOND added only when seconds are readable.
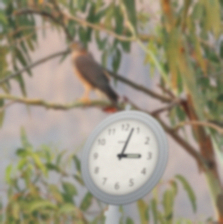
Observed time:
h=3 m=3
